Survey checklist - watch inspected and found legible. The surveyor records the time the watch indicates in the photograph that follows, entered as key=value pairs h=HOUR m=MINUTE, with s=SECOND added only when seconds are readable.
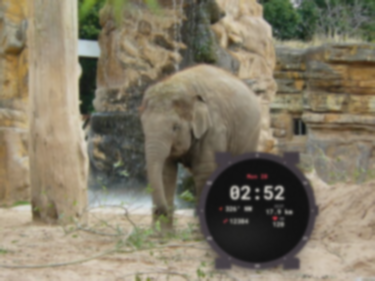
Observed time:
h=2 m=52
